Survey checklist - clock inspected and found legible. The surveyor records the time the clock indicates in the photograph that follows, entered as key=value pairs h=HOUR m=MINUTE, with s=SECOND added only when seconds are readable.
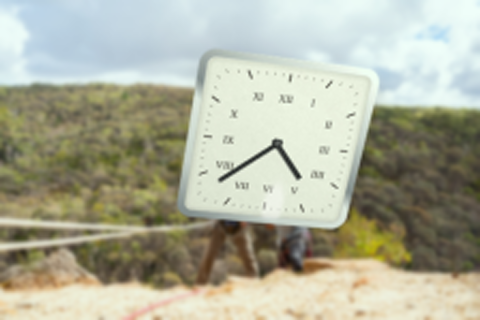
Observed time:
h=4 m=38
